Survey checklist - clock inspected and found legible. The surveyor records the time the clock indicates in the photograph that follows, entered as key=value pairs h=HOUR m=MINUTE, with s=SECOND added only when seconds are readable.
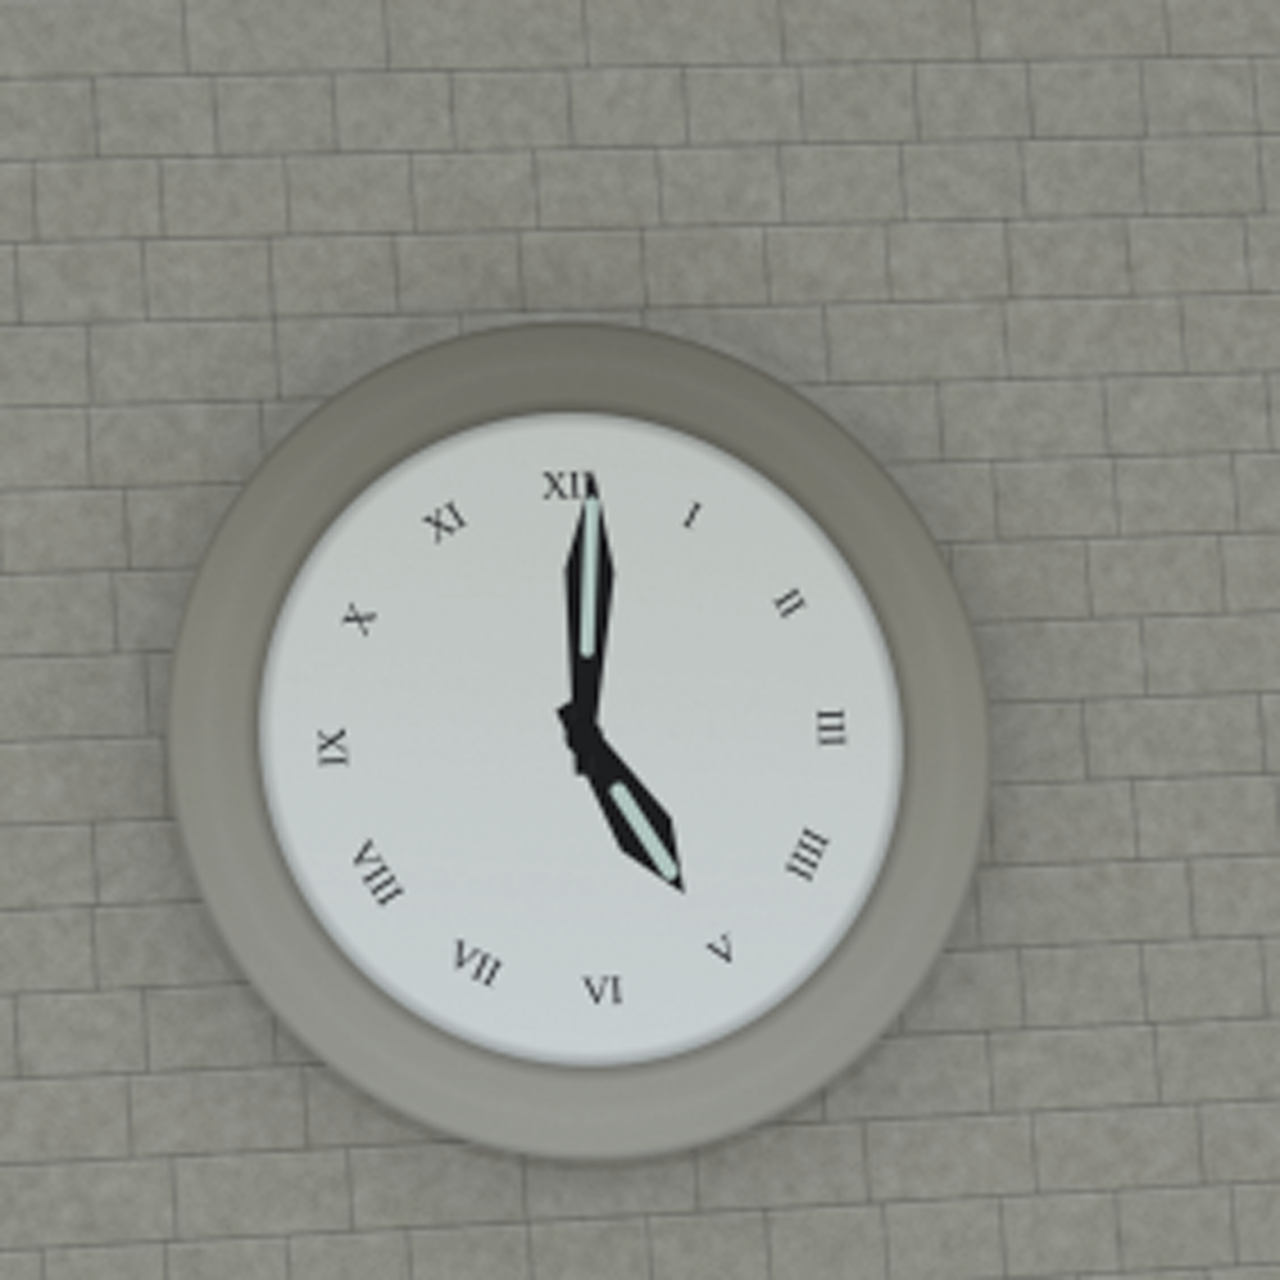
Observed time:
h=5 m=1
